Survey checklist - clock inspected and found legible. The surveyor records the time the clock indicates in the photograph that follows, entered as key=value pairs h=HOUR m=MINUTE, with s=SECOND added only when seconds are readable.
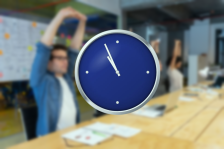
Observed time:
h=10 m=56
